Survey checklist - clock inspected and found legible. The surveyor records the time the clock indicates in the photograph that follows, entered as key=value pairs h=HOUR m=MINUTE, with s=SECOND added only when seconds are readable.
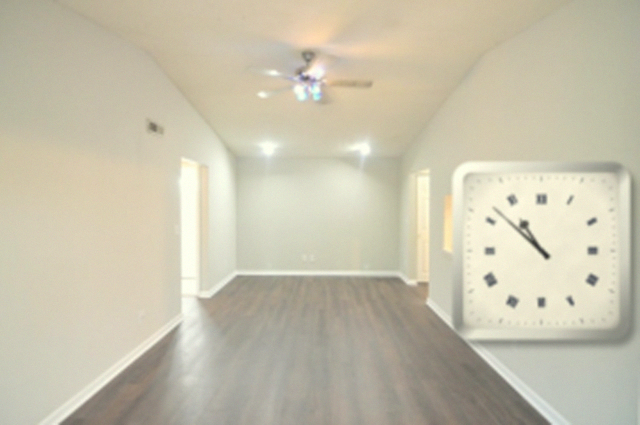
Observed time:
h=10 m=52
